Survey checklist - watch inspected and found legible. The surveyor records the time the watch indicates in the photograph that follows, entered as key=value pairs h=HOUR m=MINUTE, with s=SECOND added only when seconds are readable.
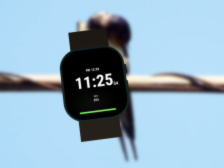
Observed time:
h=11 m=25
